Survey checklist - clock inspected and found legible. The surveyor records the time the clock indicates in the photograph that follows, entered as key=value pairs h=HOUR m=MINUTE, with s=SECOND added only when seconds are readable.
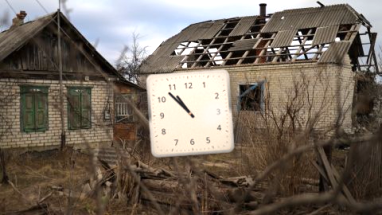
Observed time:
h=10 m=53
